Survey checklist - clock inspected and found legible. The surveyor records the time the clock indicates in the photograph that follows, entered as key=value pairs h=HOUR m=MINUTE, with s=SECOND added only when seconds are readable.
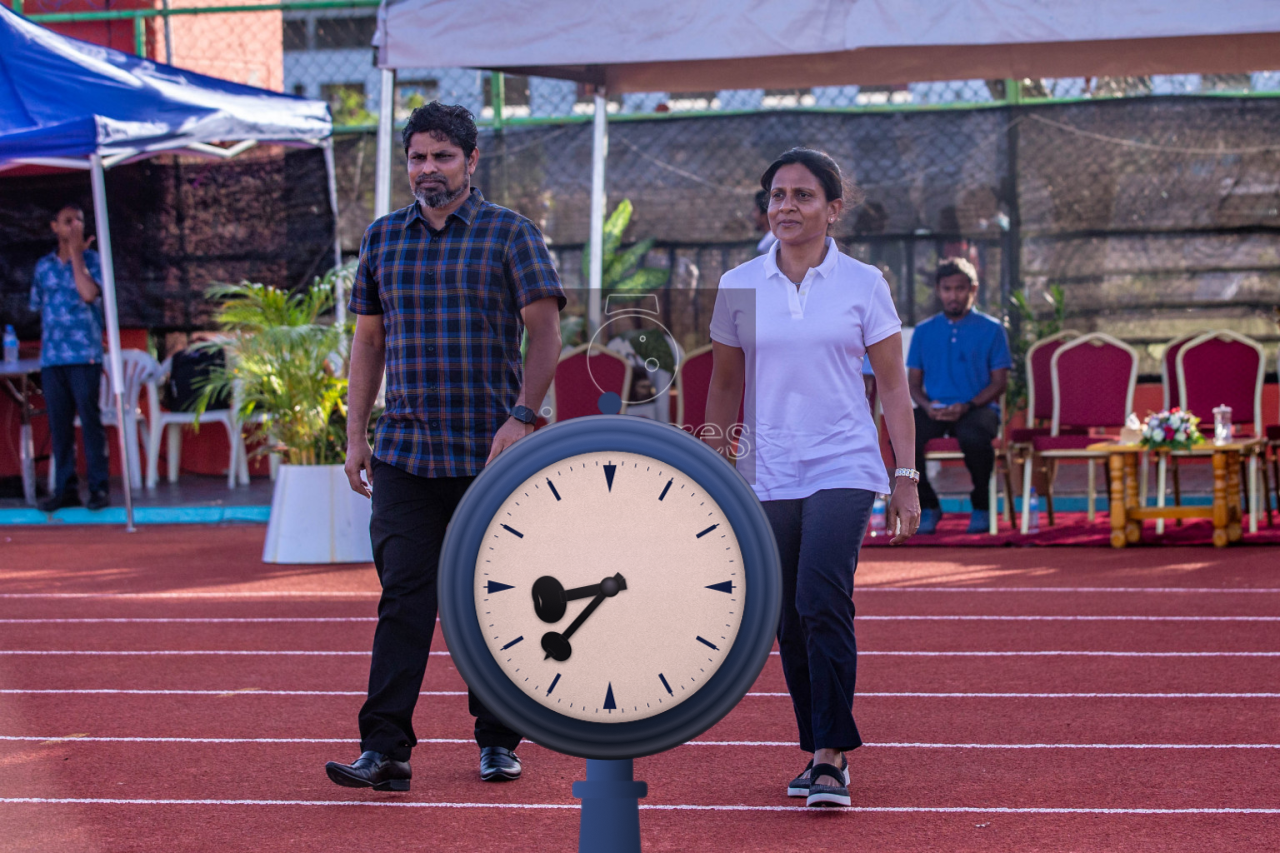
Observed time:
h=8 m=37
